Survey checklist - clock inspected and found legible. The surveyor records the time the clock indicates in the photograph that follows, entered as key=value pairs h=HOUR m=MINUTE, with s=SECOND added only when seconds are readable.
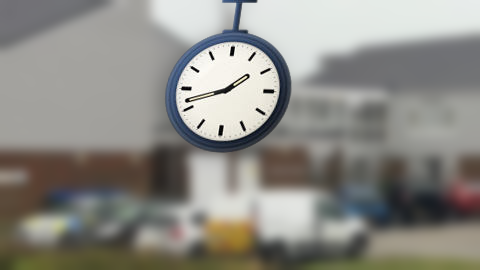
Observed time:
h=1 m=42
